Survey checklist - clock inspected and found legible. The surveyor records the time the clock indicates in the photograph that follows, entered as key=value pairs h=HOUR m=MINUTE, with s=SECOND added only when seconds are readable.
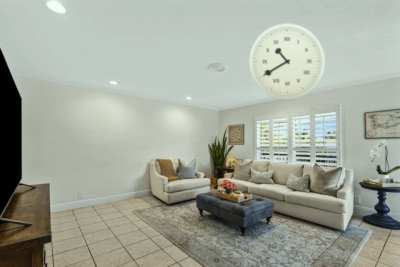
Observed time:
h=10 m=40
